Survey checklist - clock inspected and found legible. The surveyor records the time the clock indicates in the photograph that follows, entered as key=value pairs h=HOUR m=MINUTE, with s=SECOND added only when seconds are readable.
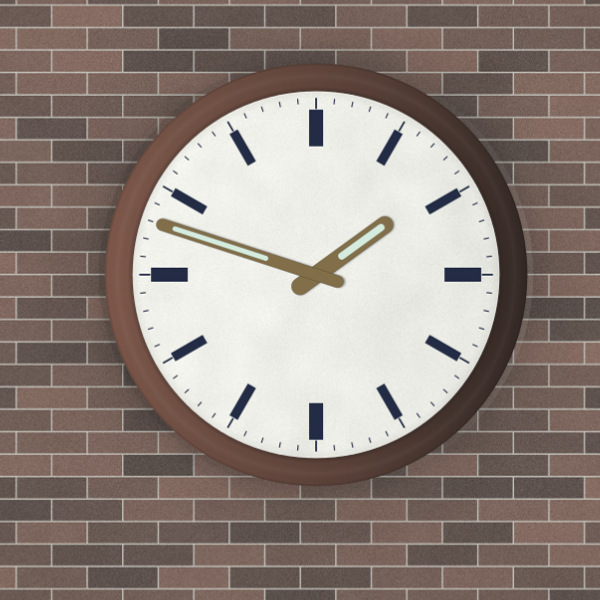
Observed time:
h=1 m=48
